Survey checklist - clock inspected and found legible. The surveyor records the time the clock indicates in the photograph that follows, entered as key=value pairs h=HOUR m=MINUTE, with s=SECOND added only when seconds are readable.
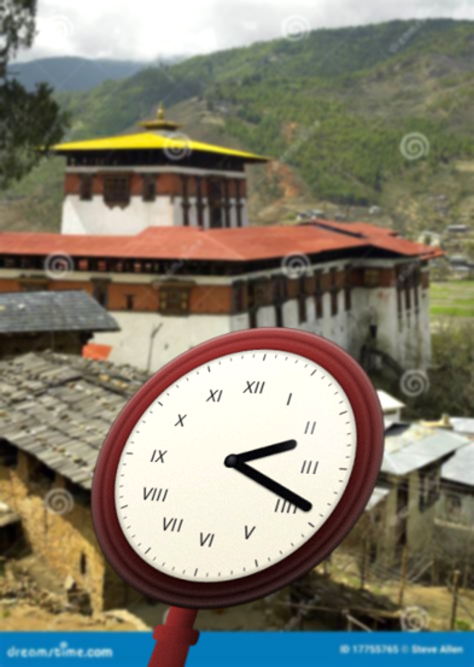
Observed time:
h=2 m=19
